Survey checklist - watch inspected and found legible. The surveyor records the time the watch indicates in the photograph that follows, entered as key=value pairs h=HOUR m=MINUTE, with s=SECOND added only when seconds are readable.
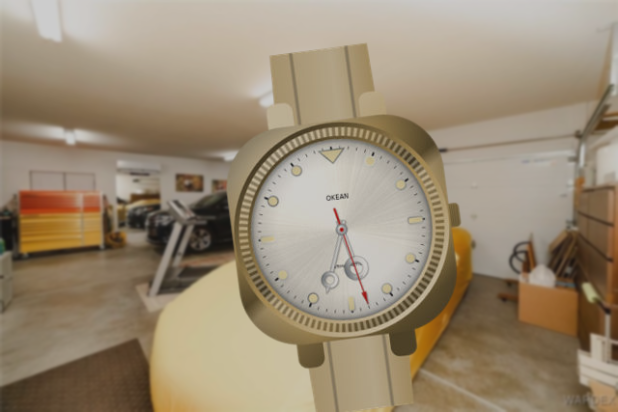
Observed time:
h=5 m=33 s=28
